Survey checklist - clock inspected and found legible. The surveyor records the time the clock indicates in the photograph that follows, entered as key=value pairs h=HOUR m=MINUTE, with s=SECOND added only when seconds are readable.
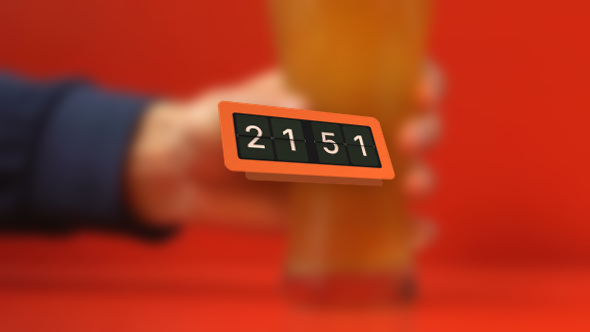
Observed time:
h=21 m=51
